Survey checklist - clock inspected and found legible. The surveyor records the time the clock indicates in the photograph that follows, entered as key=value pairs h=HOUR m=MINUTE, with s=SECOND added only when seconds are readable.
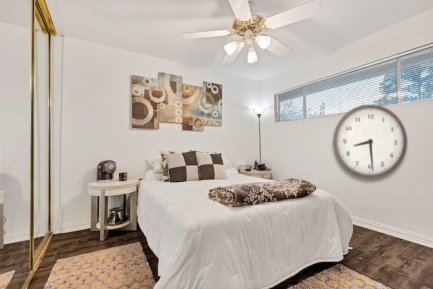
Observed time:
h=8 m=29
